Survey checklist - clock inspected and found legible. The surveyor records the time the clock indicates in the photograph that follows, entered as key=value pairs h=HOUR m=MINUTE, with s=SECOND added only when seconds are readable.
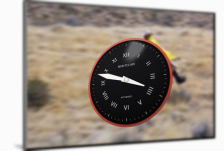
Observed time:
h=3 m=48
